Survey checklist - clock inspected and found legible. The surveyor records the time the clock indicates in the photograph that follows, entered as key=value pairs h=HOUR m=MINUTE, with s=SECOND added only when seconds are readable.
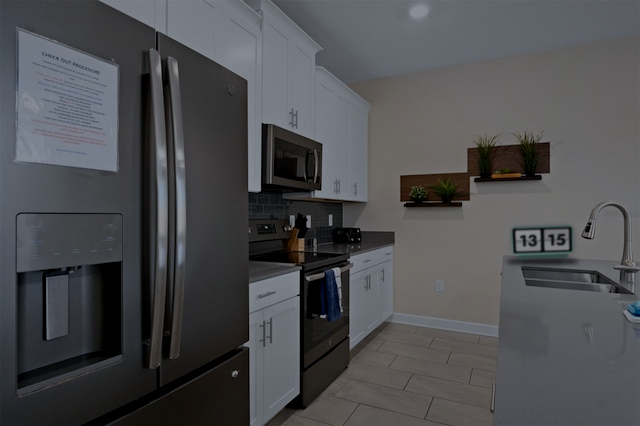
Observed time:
h=13 m=15
